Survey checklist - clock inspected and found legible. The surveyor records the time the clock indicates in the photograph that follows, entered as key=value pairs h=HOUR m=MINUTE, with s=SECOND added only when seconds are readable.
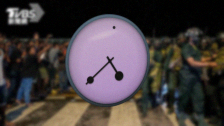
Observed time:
h=4 m=37
